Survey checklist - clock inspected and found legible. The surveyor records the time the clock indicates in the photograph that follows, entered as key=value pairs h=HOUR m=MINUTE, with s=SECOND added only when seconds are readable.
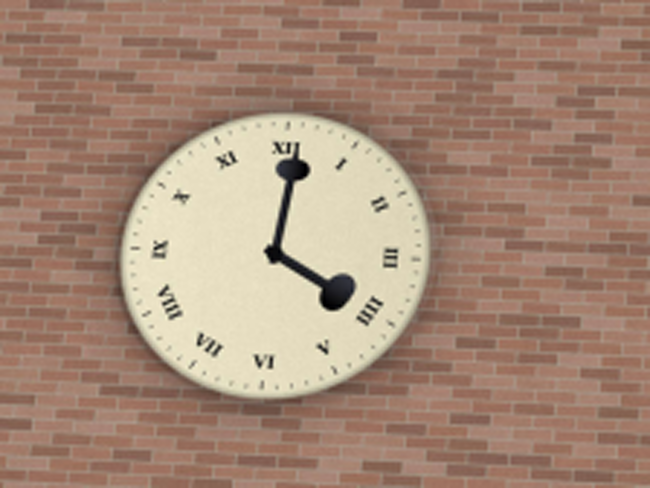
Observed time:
h=4 m=1
